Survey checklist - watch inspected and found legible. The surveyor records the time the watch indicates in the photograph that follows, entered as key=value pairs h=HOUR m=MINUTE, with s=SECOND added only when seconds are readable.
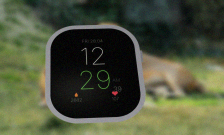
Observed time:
h=12 m=29
